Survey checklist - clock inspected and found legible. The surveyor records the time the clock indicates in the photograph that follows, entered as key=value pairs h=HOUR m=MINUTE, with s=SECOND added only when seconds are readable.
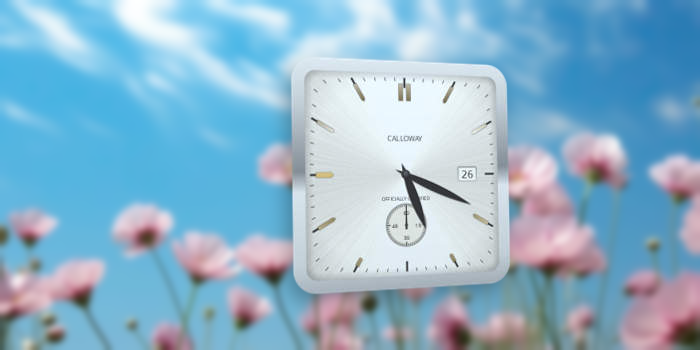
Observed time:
h=5 m=19
